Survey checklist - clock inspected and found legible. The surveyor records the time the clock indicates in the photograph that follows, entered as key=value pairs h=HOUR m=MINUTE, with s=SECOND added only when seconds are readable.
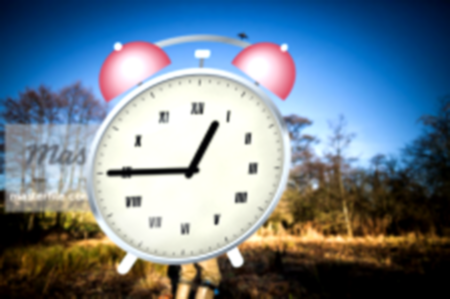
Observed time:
h=12 m=45
